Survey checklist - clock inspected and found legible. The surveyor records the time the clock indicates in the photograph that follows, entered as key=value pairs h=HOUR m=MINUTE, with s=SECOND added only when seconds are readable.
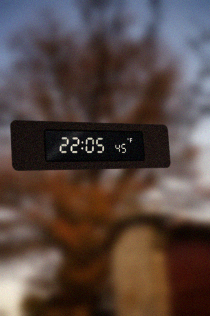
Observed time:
h=22 m=5
